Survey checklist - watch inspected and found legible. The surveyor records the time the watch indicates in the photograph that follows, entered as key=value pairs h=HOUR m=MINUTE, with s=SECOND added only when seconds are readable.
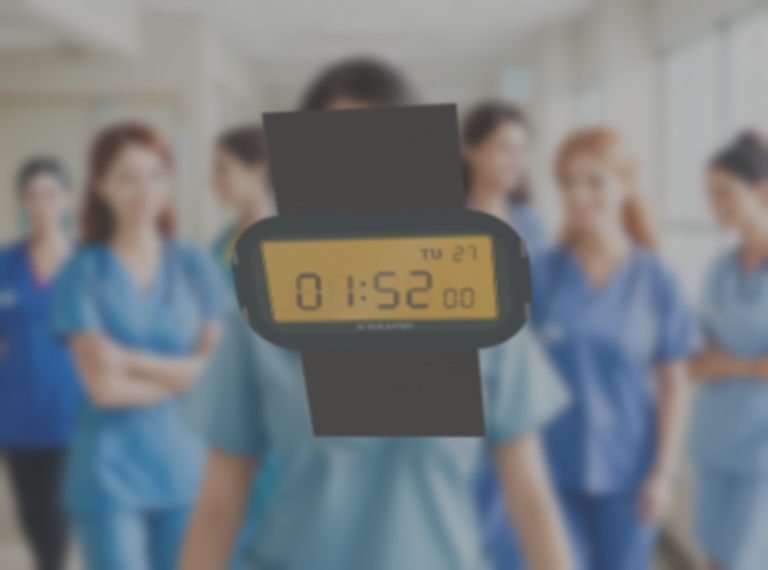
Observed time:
h=1 m=52 s=0
